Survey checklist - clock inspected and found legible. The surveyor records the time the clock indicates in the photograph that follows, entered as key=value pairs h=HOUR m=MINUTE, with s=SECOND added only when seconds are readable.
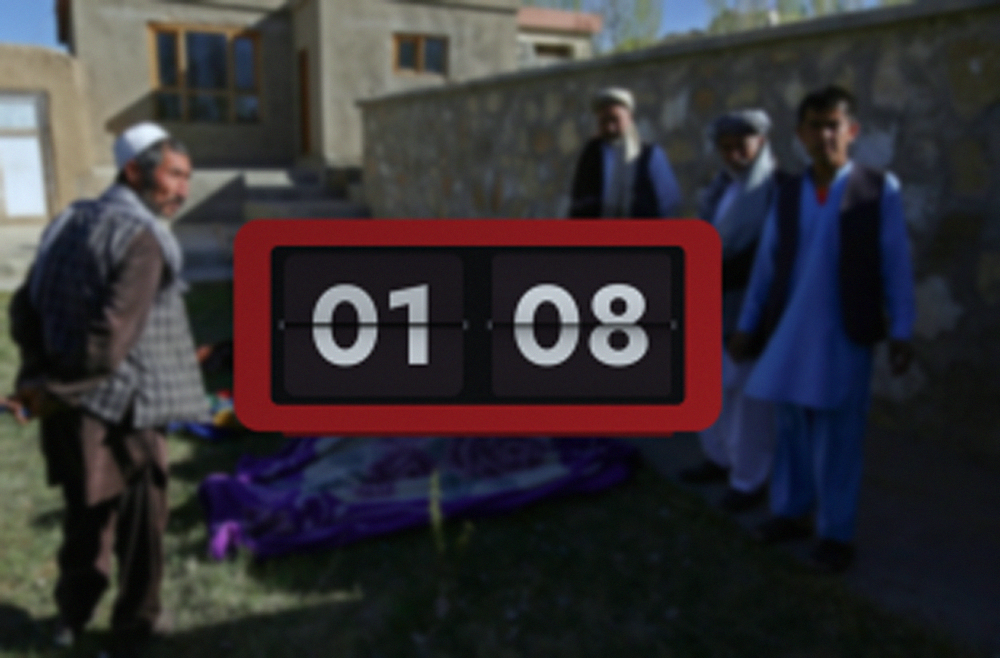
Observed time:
h=1 m=8
